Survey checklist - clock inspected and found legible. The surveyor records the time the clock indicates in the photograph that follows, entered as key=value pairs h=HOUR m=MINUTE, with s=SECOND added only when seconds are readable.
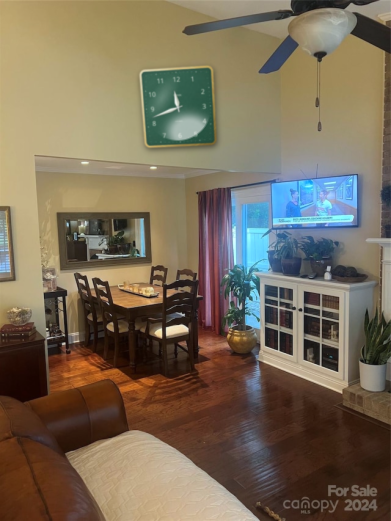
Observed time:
h=11 m=42
